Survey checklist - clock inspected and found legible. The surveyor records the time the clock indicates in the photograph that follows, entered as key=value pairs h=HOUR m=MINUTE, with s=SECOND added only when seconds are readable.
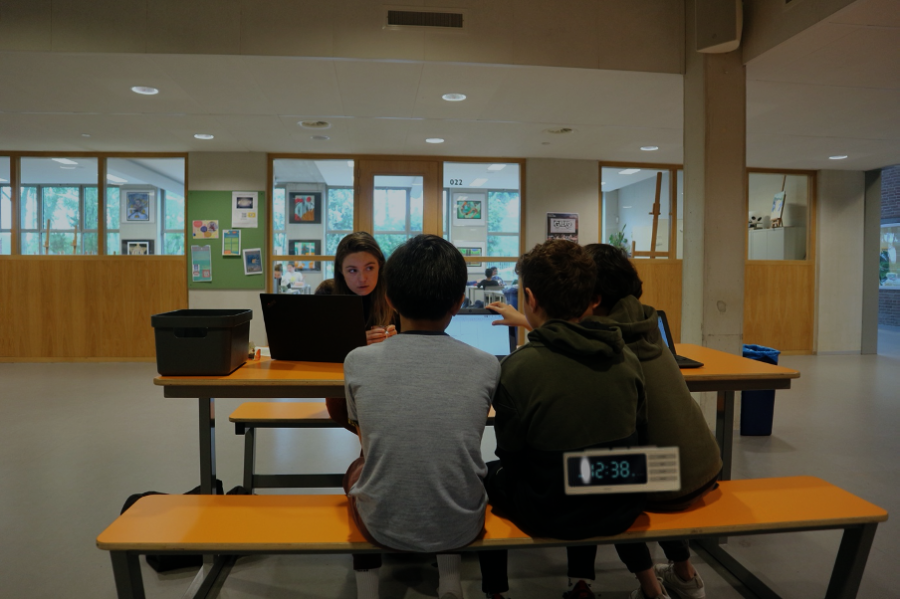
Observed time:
h=12 m=38
